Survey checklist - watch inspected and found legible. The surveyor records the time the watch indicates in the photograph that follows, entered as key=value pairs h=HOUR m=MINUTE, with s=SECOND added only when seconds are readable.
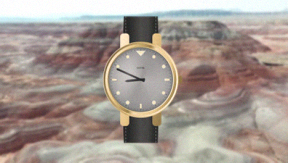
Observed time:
h=8 m=49
